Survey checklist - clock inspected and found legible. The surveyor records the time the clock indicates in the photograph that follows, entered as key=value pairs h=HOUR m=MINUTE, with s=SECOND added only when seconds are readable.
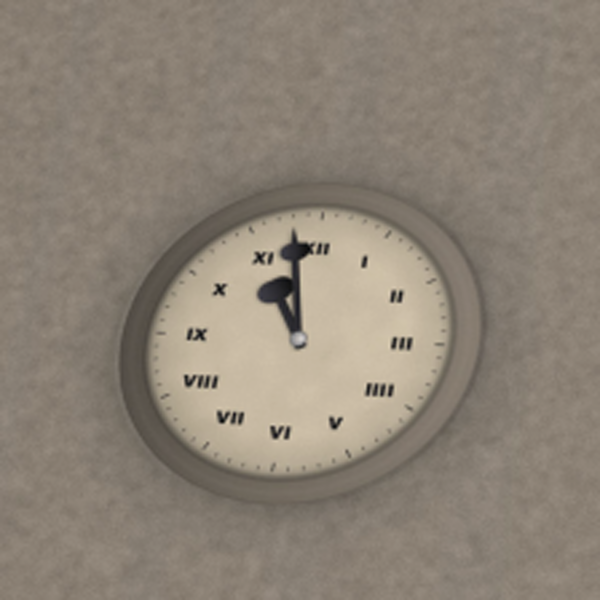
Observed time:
h=10 m=58
